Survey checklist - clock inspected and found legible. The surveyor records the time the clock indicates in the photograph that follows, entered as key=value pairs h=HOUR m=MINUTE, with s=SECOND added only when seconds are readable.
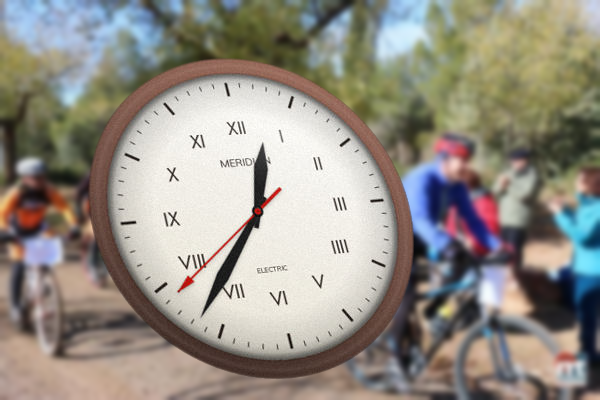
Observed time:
h=12 m=36 s=39
